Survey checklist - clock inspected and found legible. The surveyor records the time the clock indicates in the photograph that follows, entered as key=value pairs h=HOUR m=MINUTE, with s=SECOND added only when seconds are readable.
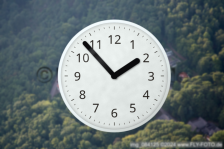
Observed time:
h=1 m=53
